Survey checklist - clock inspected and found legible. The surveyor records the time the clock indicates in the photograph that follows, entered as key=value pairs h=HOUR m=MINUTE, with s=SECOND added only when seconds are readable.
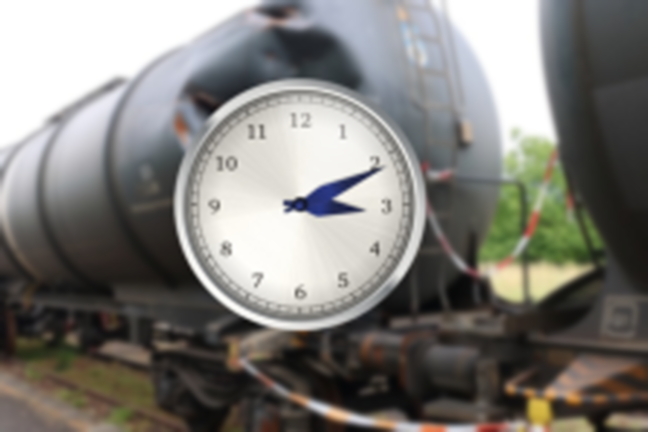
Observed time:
h=3 m=11
